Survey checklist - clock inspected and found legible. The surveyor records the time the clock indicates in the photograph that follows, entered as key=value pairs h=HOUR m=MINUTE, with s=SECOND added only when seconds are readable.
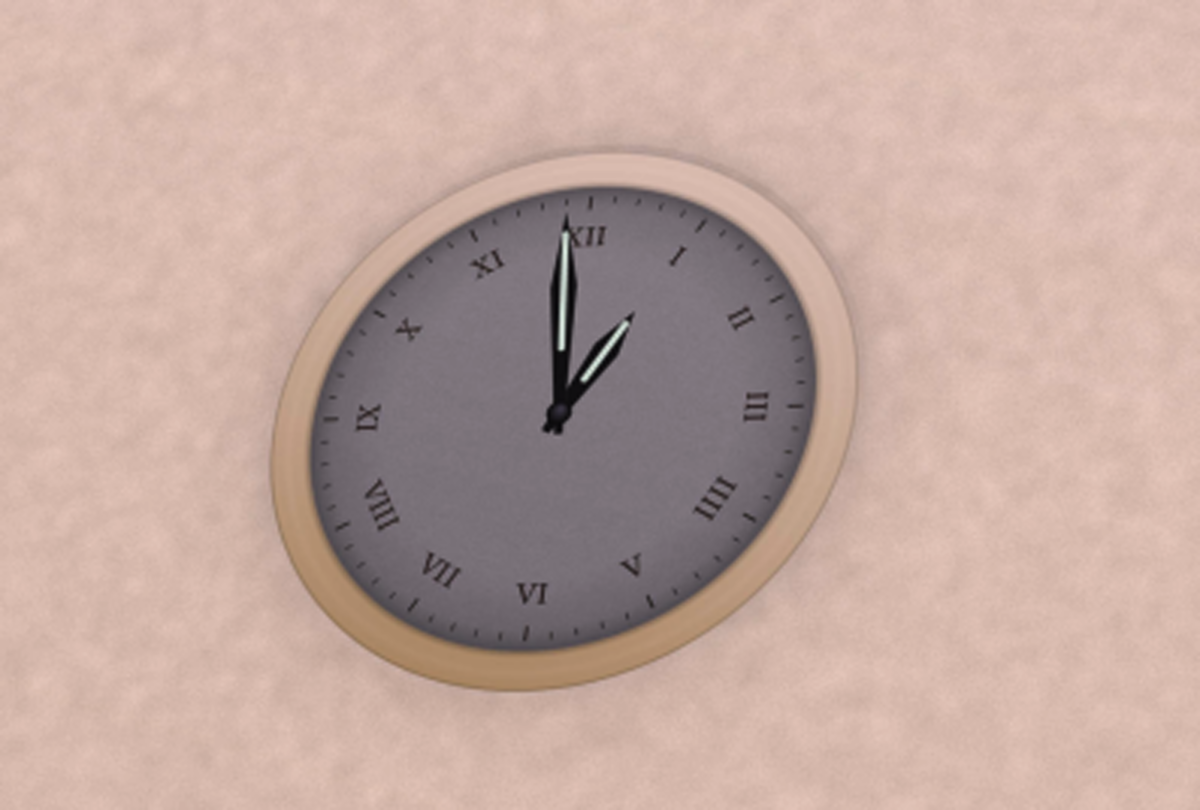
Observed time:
h=12 m=59
